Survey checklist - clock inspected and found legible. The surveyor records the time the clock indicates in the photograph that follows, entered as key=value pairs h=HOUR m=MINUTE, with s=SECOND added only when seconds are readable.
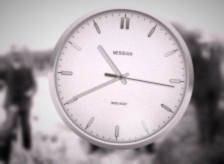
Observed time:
h=10 m=40 s=16
